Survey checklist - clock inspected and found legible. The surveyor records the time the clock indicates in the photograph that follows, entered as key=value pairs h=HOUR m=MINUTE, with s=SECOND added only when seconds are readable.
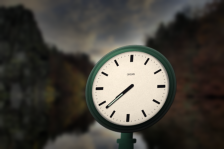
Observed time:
h=7 m=38
